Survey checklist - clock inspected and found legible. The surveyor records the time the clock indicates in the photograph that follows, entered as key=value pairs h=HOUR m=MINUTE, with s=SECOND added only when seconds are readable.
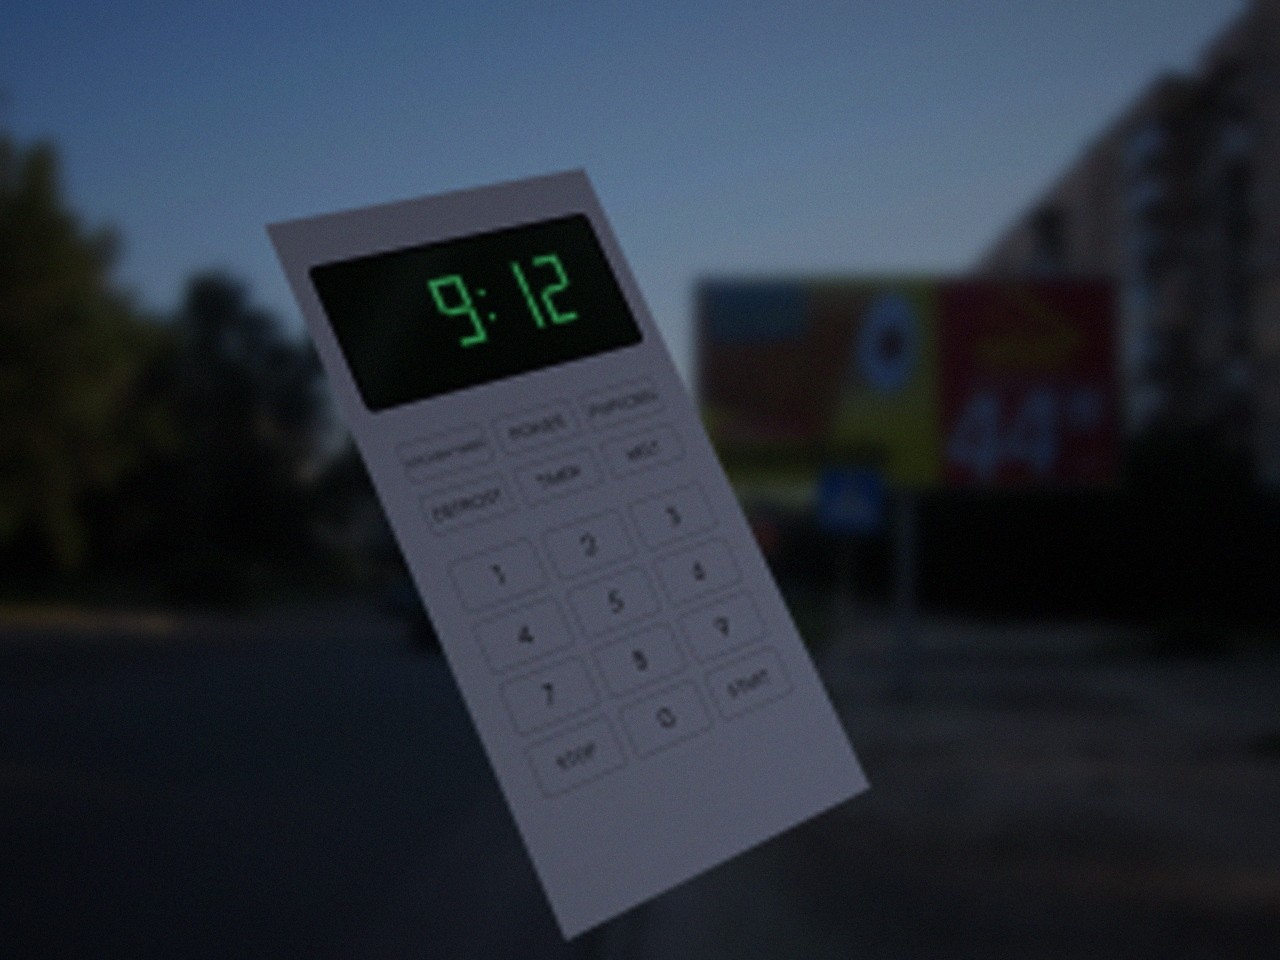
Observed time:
h=9 m=12
